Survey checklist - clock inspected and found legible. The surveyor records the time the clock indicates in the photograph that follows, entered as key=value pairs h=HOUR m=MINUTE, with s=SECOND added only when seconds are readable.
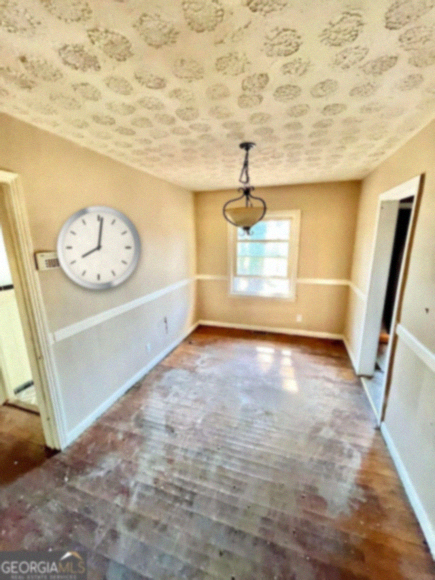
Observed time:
h=8 m=1
